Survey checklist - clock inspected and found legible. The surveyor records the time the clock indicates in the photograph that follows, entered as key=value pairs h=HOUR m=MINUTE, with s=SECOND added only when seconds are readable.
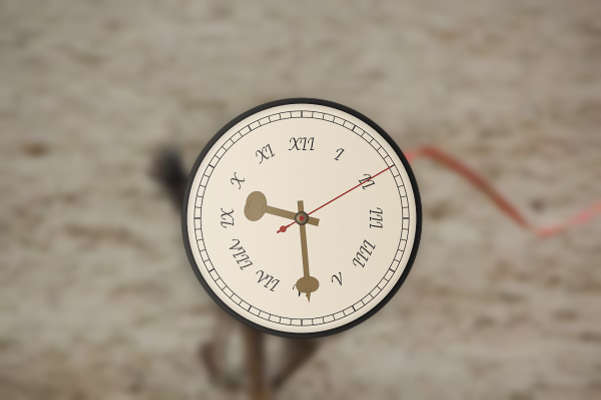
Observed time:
h=9 m=29 s=10
